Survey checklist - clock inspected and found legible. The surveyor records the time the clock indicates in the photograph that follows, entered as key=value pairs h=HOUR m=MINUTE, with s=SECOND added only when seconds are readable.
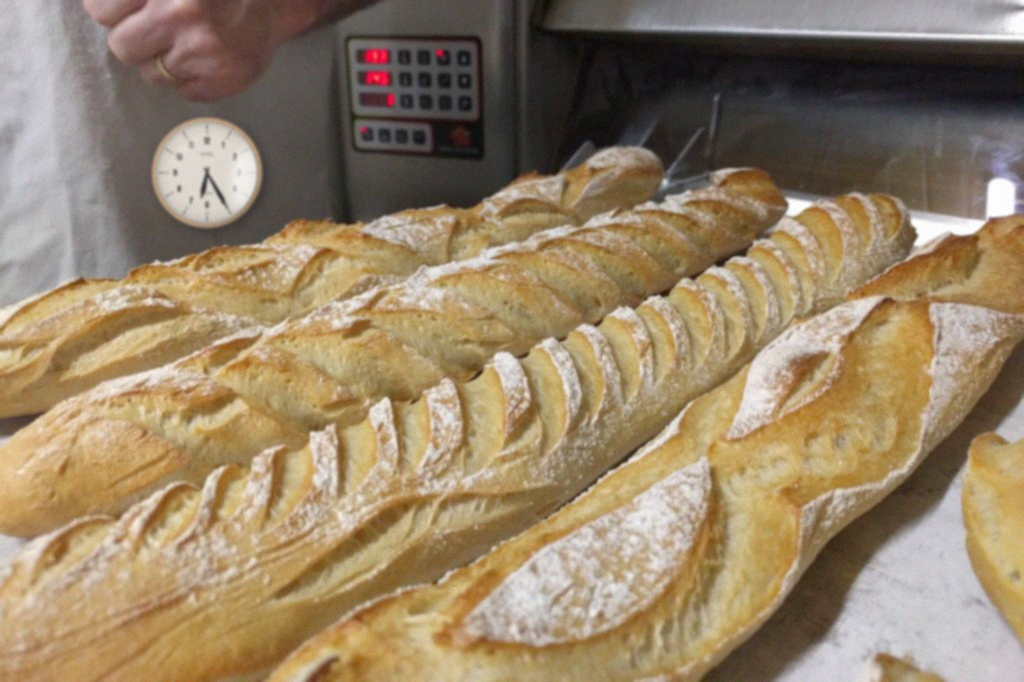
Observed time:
h=6 m=25
